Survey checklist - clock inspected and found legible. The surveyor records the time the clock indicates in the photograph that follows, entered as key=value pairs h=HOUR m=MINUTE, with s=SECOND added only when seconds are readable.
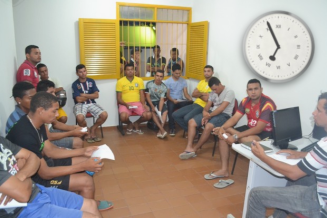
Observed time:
h=6 m=56
